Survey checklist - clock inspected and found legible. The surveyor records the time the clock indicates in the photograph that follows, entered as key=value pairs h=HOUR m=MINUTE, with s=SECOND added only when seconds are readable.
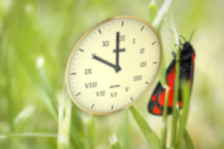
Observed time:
h=9 m=59
